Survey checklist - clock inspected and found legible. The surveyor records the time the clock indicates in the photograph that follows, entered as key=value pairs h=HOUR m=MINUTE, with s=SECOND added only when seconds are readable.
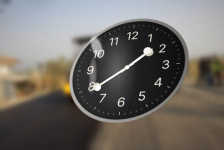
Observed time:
h=1 m=39
